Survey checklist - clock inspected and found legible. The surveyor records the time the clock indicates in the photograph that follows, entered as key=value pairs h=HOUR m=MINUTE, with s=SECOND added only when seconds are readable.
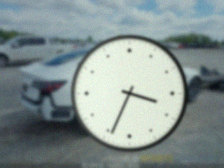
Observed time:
h=3 m=34
